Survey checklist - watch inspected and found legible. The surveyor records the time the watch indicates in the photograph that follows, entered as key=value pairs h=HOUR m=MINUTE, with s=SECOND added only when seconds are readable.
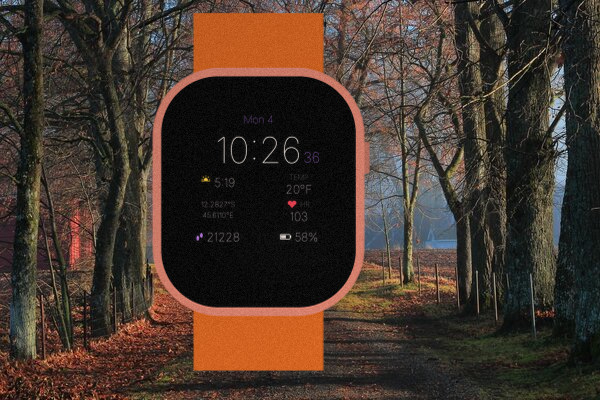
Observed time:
h=10 m=26 s=36
